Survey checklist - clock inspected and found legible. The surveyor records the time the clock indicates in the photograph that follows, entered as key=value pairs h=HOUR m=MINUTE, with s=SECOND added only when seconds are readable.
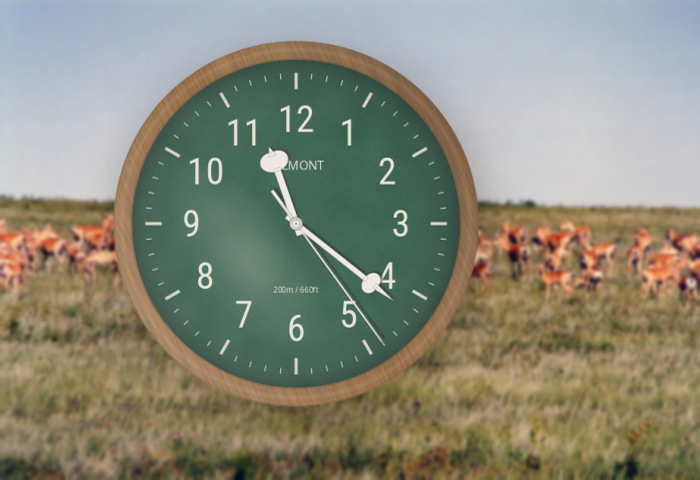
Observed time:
h=11 m=21 s=24
